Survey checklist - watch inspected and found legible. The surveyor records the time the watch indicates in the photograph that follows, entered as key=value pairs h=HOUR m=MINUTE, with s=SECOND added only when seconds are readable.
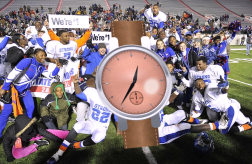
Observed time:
h=12 m=36
